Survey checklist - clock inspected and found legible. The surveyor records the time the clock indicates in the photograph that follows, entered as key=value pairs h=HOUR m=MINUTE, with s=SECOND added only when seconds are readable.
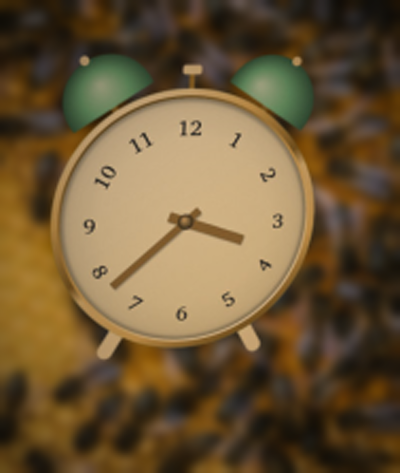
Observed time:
h=3 m=38
